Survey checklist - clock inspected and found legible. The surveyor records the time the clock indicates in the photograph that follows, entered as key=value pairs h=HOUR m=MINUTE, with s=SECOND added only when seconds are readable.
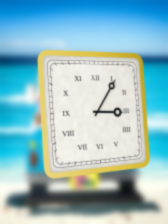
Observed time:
h=3 m=6
